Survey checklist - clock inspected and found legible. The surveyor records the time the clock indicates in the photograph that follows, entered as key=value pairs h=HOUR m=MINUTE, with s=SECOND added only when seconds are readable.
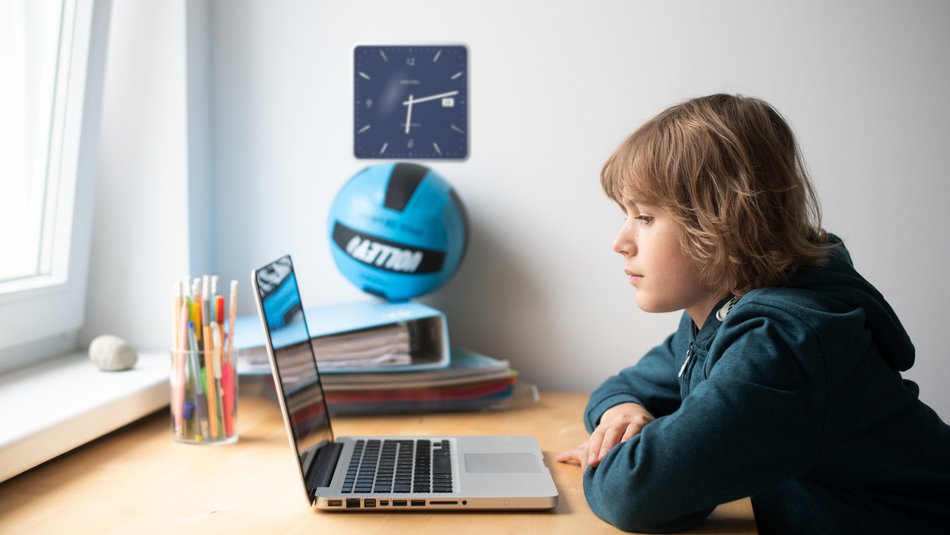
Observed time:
h=6 m=13
